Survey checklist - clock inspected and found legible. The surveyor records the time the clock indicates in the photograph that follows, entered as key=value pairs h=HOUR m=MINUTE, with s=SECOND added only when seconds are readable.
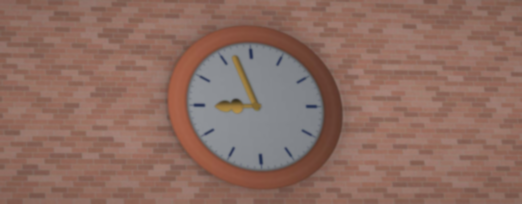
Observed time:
h=8 m=57
